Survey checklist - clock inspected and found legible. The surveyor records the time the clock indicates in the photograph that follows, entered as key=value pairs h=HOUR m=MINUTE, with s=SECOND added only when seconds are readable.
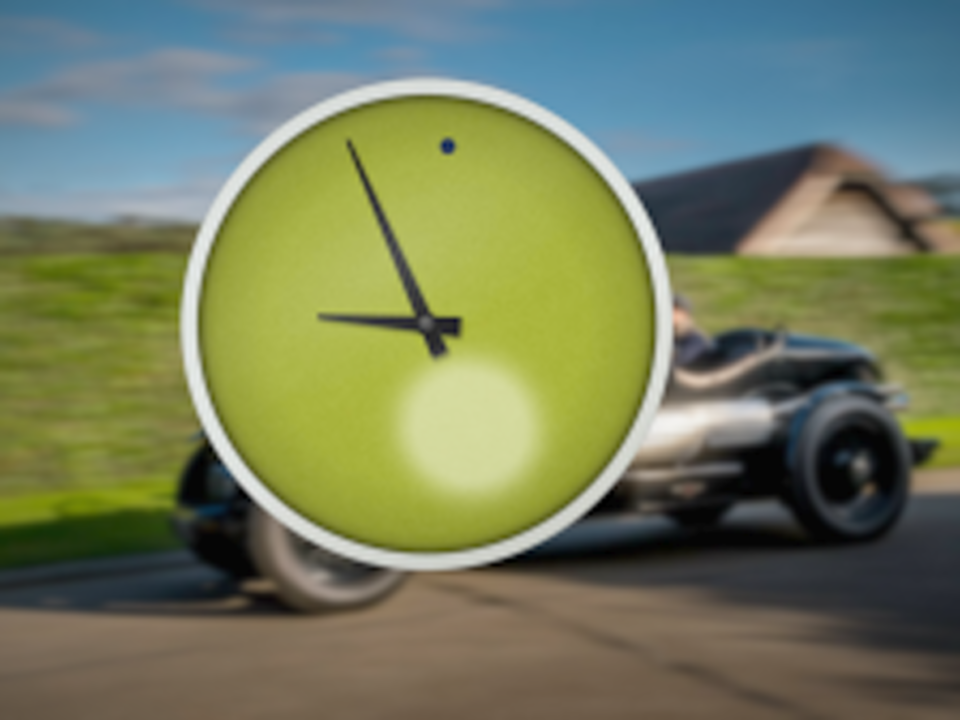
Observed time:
h=8 m=55
